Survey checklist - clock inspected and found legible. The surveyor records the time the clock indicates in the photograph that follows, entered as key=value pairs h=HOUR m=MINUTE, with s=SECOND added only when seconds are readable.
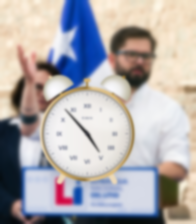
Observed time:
h=4 m=53
